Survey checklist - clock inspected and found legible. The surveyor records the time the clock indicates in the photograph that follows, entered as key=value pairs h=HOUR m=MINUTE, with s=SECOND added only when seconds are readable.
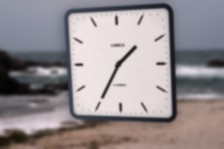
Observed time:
h=1 m=35
